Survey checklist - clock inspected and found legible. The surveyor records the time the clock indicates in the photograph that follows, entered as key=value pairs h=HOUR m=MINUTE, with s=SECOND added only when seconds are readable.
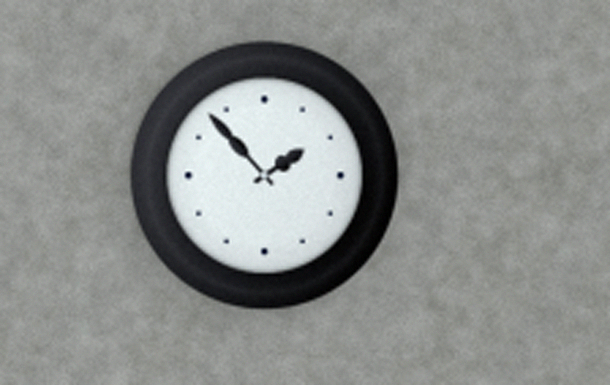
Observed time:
h=1 m=53
